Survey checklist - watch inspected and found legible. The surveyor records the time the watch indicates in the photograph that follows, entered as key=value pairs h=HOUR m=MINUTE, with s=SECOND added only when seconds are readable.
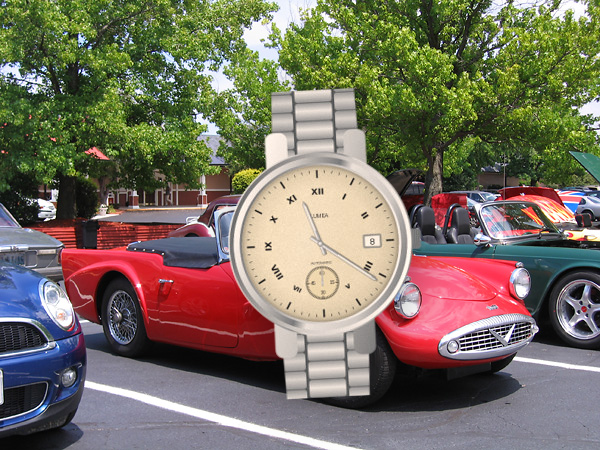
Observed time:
h=11 m=21
